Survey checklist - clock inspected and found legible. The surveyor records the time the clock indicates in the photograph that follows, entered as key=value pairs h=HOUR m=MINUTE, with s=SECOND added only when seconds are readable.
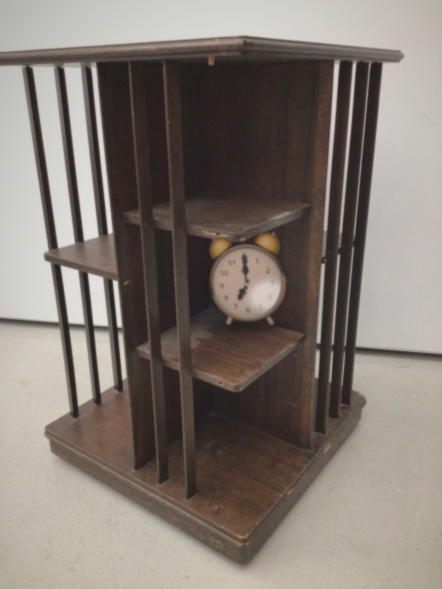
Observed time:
h=7 m=0
